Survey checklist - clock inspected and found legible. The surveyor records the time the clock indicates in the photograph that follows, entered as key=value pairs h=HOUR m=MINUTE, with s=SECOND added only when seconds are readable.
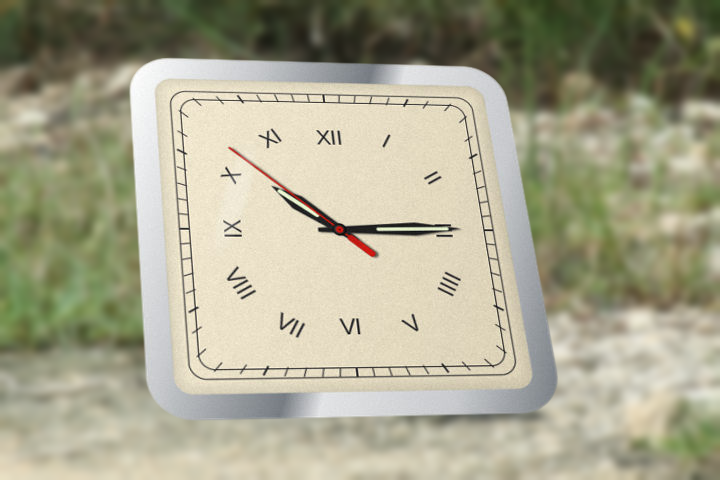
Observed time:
h=10 m=14 s=52
